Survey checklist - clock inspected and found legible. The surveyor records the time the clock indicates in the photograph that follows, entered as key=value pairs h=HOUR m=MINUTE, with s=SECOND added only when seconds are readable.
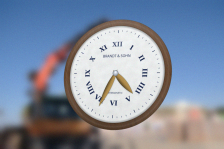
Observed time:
h=4 m=34
